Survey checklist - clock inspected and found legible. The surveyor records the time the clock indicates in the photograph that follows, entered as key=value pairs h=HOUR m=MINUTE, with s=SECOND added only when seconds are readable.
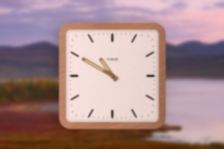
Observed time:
h=10 m=50
